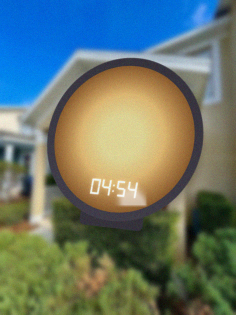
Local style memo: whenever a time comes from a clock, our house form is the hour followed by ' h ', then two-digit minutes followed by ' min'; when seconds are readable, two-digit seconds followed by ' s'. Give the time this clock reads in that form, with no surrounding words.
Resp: 4 h 54 min
